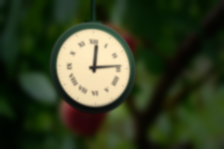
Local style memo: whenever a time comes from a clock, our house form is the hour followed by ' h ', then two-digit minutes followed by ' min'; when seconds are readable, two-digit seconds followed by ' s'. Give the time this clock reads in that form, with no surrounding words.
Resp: 12 h 14 min
